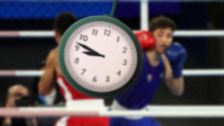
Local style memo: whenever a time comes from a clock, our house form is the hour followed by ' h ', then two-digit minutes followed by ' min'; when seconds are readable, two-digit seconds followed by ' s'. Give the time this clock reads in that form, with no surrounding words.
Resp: 8 h 47 min
